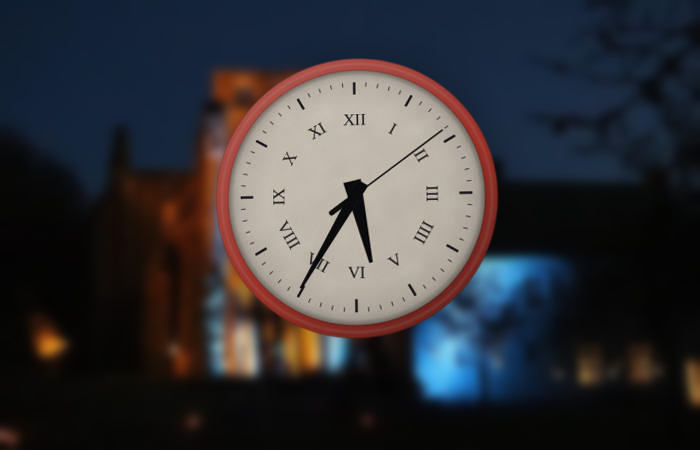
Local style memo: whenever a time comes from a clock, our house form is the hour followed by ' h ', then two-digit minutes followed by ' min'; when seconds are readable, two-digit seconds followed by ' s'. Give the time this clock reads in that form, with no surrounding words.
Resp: 5 h 35 min 09 s
